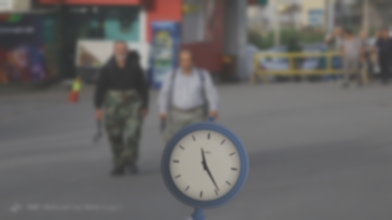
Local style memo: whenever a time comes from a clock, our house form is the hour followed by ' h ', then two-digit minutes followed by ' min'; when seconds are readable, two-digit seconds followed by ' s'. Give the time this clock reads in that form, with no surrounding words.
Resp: 11 h 24 min
